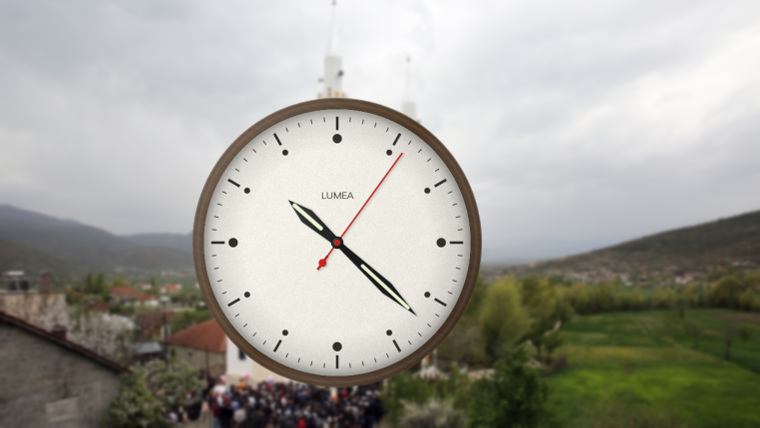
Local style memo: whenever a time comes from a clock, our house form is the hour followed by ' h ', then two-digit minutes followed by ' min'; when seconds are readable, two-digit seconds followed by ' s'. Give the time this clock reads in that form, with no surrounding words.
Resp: 10 h 22 min 06 s
